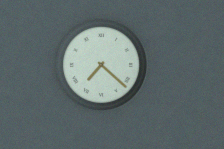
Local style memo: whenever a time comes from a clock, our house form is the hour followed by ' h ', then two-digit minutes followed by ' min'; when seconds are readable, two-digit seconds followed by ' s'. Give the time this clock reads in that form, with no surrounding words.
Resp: 7 h 22 min
